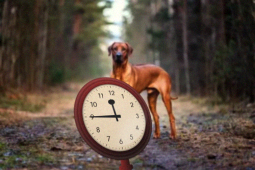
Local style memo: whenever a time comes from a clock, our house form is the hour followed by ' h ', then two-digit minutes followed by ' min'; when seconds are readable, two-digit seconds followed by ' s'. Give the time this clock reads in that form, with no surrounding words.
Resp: 11 h 45 min
